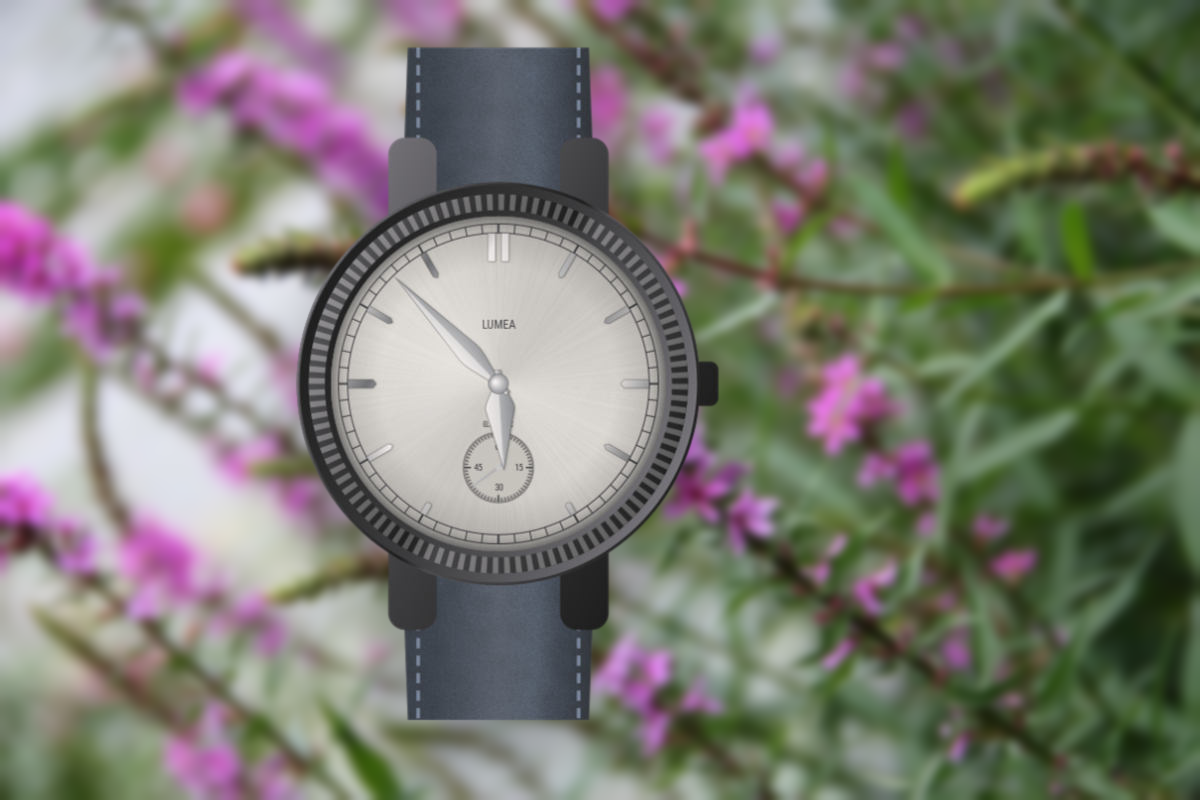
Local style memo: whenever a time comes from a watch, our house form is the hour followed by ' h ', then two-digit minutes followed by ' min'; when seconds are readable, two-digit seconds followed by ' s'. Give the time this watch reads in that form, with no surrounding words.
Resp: 5 h 52 min 39 s
